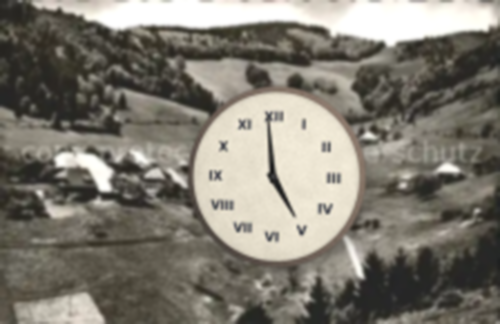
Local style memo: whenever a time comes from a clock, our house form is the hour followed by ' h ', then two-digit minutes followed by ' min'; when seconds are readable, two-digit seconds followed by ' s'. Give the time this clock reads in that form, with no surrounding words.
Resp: 4 h 59 min
